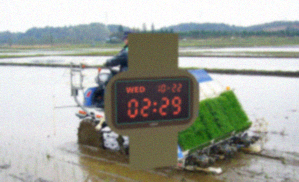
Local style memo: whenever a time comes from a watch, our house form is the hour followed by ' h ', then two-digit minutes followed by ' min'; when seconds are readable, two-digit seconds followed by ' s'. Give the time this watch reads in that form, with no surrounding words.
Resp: 2 h 29 min
